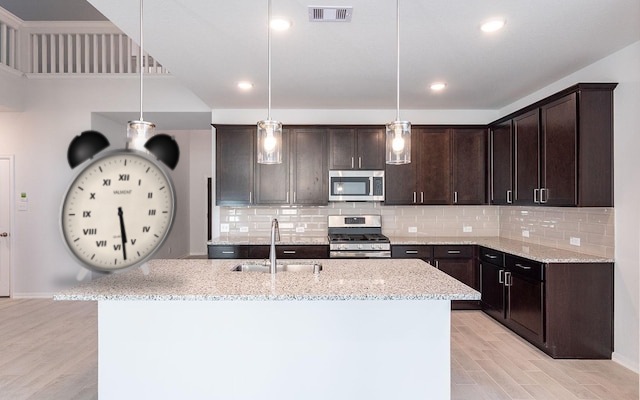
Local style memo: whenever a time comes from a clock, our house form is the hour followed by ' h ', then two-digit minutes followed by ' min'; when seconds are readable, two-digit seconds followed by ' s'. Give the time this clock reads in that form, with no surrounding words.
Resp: 5 h 28 min
